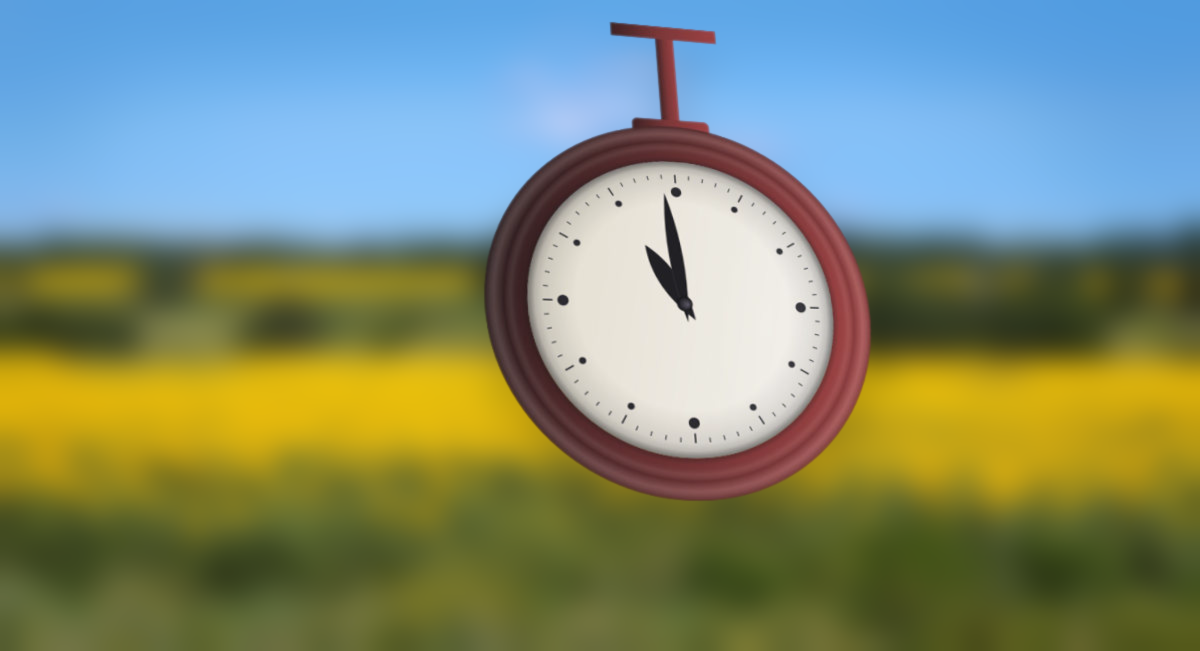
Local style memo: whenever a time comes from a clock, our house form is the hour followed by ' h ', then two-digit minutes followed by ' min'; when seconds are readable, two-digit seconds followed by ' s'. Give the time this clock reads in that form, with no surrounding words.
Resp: 10 h 59 min
